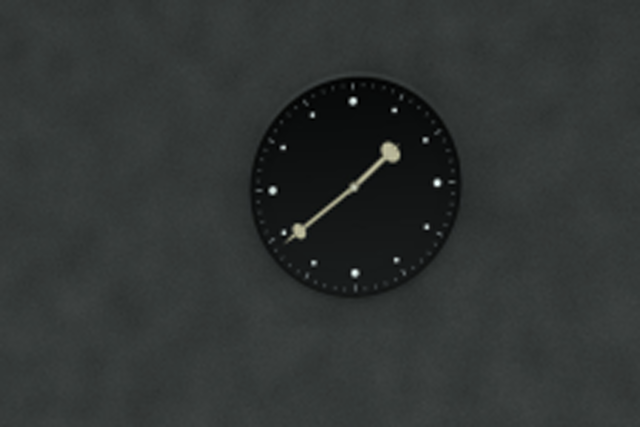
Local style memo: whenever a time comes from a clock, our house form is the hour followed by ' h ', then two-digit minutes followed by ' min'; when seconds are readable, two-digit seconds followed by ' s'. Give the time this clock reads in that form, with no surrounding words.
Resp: 1 h 39 min
